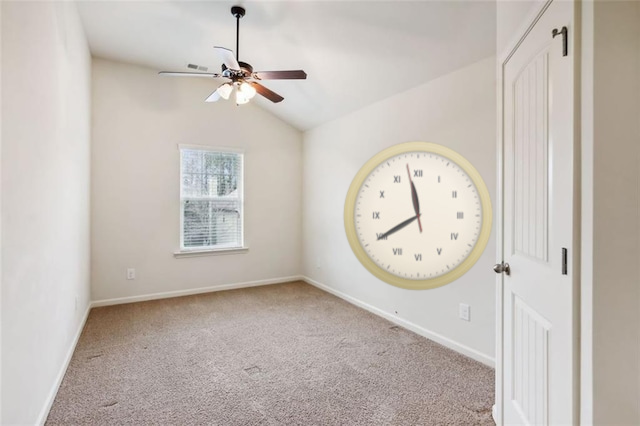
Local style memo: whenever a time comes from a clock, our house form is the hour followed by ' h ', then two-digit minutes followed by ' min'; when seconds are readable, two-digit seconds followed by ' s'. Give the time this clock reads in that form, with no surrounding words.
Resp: 11 h 39 min 58 s
